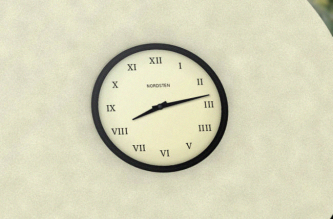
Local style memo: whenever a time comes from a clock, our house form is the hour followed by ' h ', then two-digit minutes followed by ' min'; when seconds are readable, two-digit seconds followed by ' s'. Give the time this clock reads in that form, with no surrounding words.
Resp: 8 h 13 min
